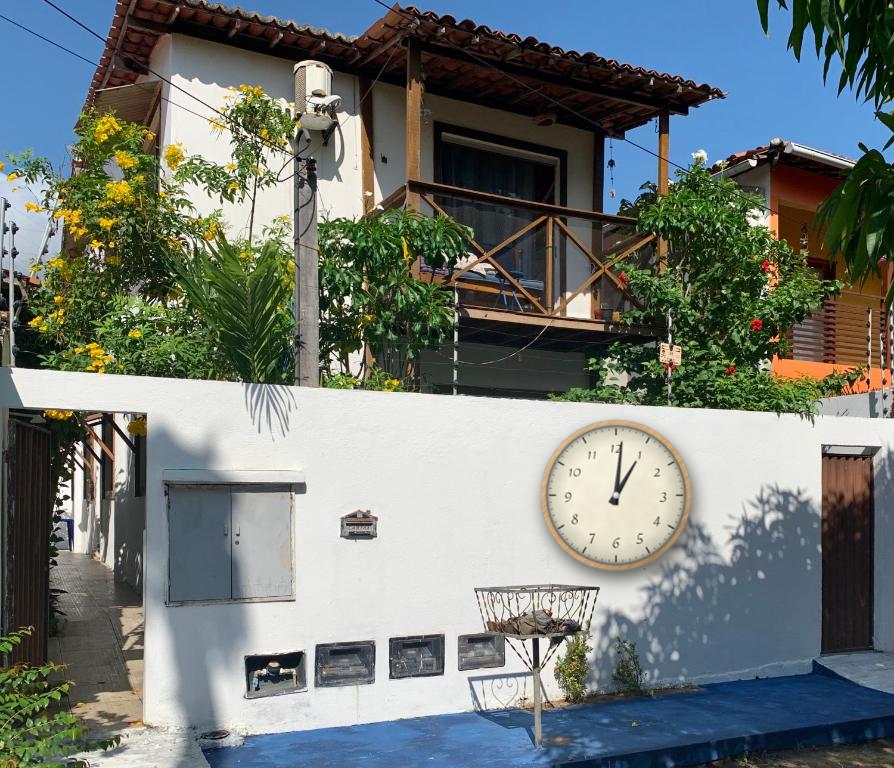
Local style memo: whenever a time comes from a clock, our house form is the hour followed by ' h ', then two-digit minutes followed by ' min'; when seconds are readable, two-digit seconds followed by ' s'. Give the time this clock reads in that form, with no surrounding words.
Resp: 1 h 01 min
